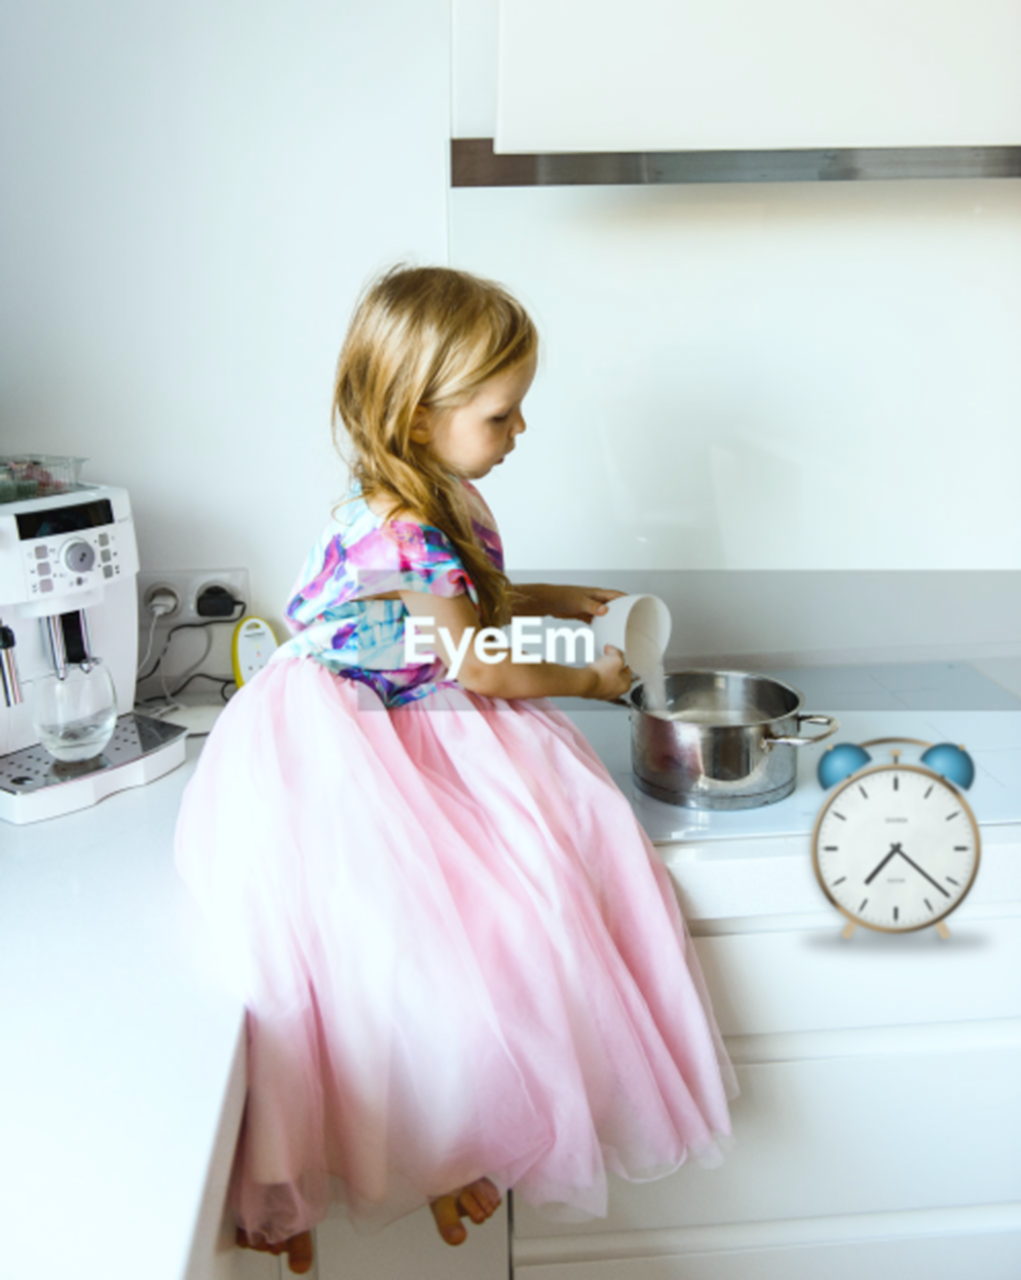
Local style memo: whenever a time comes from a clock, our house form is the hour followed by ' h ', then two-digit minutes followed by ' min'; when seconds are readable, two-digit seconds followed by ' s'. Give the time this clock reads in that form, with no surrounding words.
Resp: 7 h 22 min
